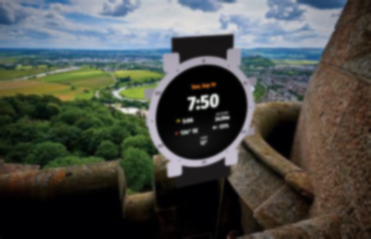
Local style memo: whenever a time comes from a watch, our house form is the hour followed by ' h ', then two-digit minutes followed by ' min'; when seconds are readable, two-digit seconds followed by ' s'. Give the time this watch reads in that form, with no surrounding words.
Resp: 7 h 50 min
